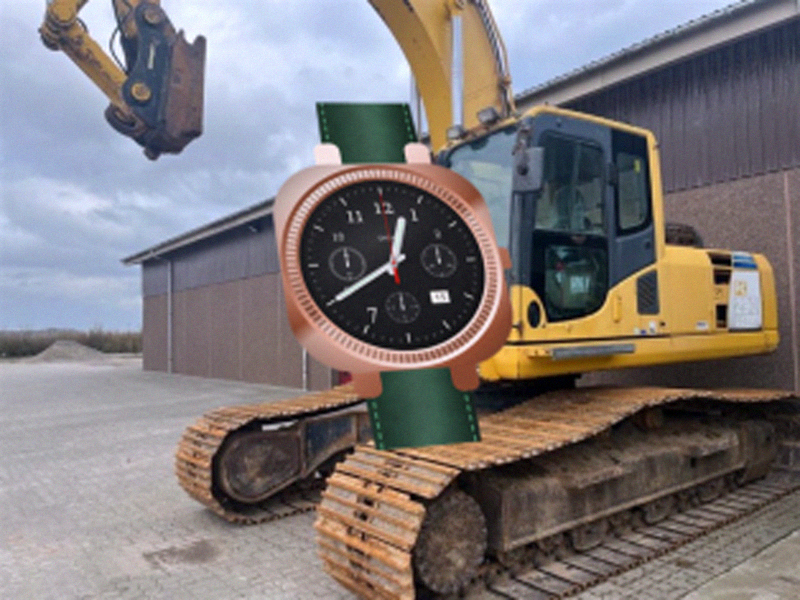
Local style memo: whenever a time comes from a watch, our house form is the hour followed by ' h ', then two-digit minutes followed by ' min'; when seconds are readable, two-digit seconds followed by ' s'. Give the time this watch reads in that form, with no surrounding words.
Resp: 12 h 40 min
